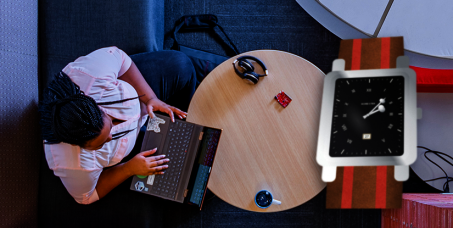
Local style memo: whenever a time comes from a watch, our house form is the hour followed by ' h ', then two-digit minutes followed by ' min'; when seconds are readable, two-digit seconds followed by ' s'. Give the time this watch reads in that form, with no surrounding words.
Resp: 2 h 07 min
